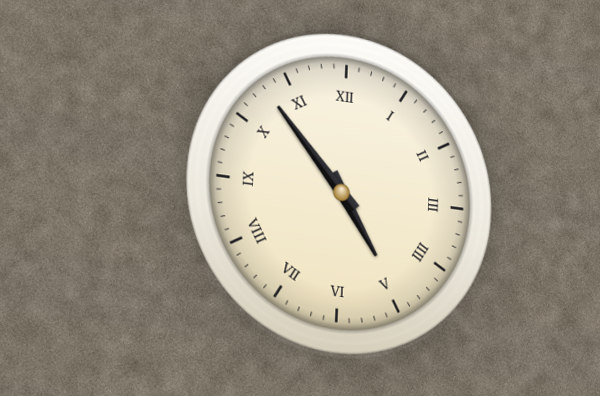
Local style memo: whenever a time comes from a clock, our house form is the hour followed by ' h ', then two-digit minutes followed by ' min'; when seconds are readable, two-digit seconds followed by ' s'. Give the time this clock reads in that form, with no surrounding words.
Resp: 4 h 53 min
